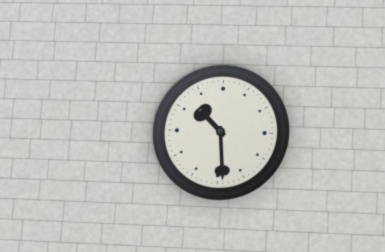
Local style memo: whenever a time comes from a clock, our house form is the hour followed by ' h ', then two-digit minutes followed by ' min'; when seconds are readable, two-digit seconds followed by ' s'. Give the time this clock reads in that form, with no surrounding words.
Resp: 10 h 29 min
